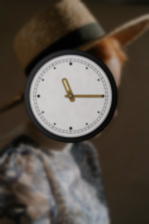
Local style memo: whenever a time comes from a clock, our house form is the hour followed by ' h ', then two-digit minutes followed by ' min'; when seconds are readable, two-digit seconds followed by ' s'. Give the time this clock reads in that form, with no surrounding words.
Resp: 11 h 15 min
